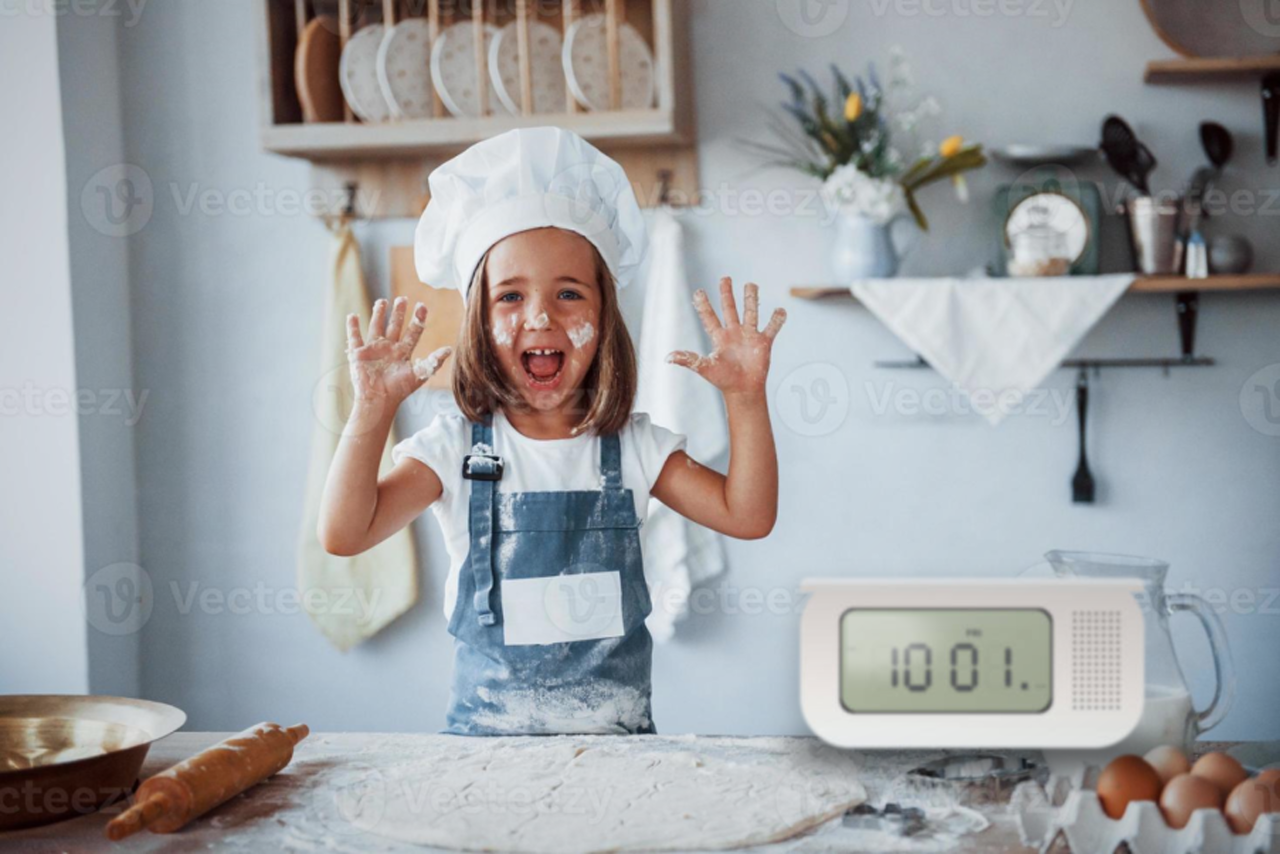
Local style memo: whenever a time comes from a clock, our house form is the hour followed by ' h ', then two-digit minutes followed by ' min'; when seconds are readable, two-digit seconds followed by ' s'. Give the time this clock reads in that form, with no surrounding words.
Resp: 10 h 01 min
